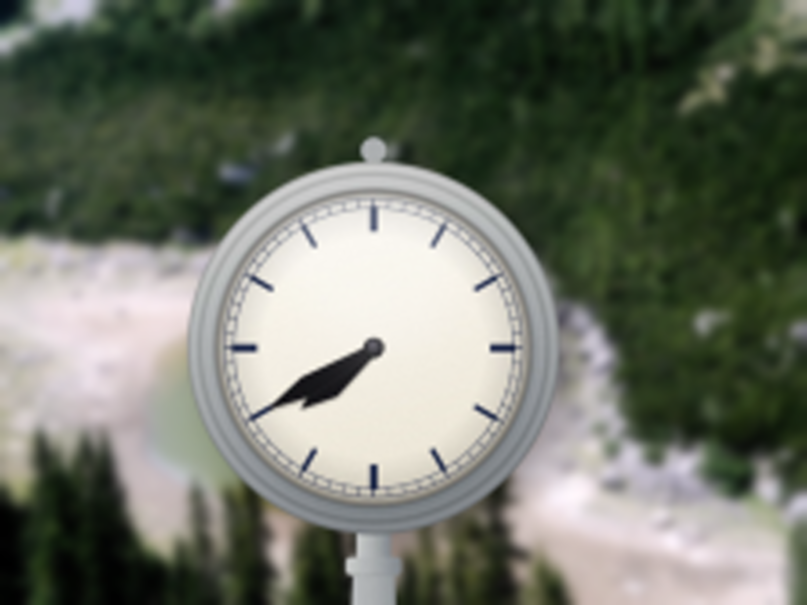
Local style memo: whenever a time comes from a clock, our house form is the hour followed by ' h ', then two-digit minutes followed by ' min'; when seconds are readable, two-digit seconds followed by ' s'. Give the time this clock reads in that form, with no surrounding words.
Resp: 7 h 40 min
